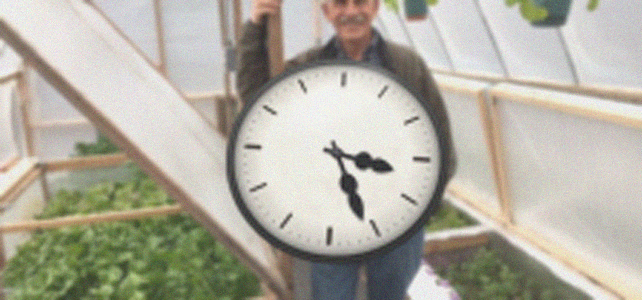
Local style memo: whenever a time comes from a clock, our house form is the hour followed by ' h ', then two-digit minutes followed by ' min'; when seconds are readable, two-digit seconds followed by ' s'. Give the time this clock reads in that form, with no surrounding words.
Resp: 3 h 26 min
